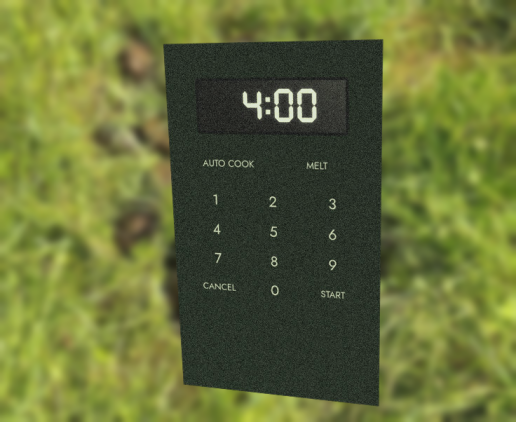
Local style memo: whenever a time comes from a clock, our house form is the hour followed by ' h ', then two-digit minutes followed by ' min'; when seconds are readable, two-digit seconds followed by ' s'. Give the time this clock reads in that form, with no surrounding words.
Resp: 4 h 00 min
